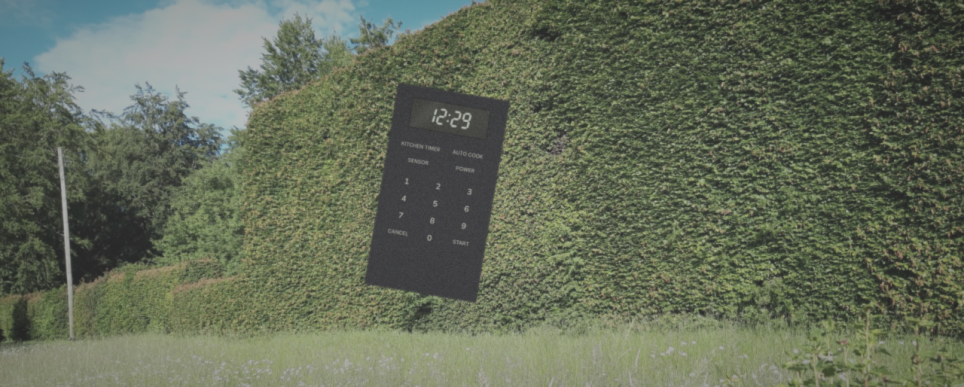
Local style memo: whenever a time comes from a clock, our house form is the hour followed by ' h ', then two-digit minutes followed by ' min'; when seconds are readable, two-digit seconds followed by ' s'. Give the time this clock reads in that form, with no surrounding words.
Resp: 12 h 29 min
